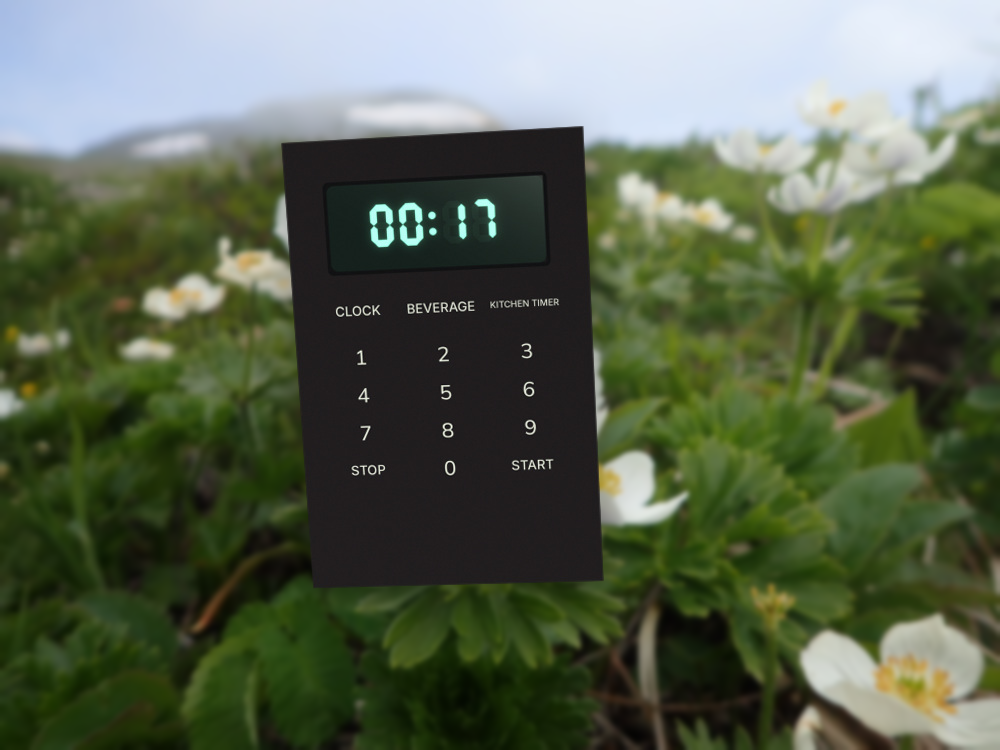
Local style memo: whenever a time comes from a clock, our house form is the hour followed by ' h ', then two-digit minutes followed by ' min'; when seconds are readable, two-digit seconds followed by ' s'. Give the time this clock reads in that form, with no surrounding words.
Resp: 0 h 17 min
